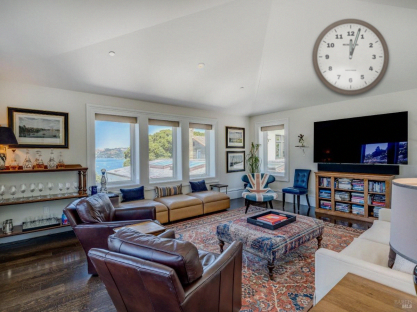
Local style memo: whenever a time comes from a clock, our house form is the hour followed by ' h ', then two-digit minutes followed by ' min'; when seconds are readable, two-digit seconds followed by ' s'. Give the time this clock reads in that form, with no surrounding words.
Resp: 12 h 03 min
